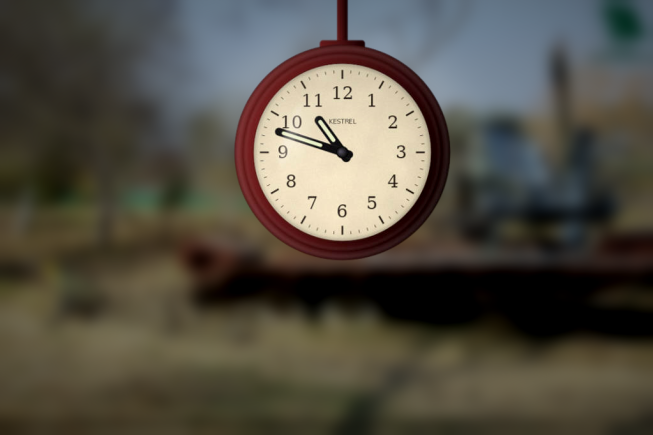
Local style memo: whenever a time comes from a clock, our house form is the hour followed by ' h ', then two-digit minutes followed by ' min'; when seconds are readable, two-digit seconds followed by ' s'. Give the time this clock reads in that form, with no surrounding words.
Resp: 10 h 48 min
